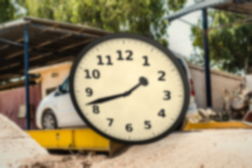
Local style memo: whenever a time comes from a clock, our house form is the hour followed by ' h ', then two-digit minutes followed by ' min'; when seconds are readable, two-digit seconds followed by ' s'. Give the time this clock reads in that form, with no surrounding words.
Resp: 1 h 42 min
